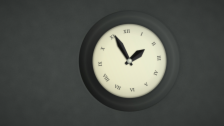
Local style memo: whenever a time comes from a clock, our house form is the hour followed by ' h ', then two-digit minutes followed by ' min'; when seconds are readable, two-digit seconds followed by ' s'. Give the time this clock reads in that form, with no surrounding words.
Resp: 1 h 56 min
